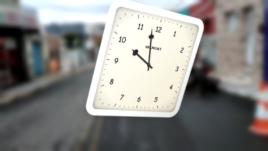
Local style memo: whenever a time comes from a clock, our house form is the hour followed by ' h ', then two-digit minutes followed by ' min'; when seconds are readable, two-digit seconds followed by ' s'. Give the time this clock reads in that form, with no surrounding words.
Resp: 9 h 58 min
